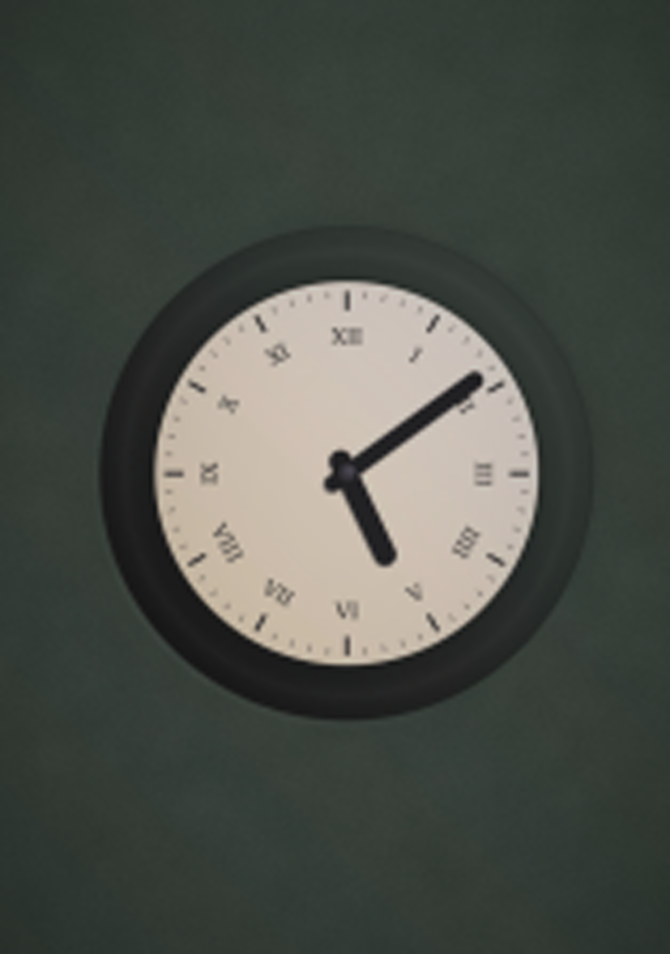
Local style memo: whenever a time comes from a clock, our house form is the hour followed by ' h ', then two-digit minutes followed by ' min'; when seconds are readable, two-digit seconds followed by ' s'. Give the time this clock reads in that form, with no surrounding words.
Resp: 5 h 09 min
